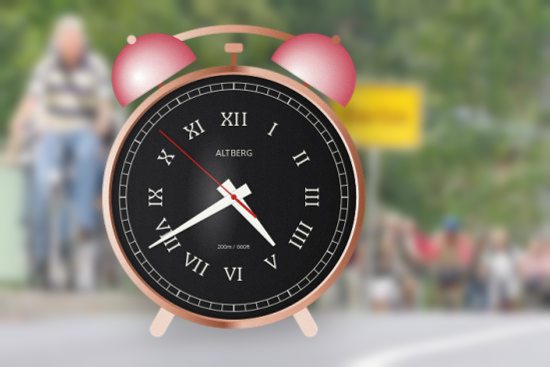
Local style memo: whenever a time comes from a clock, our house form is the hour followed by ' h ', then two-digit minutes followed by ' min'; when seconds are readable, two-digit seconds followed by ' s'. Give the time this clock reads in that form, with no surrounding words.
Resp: 4 h 39 min 52 s
